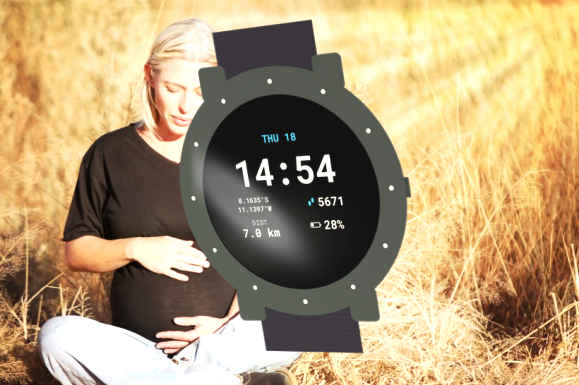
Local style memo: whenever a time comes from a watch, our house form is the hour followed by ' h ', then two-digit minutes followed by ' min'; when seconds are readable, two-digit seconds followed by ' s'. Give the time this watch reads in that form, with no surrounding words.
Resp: 14 h 54 min
